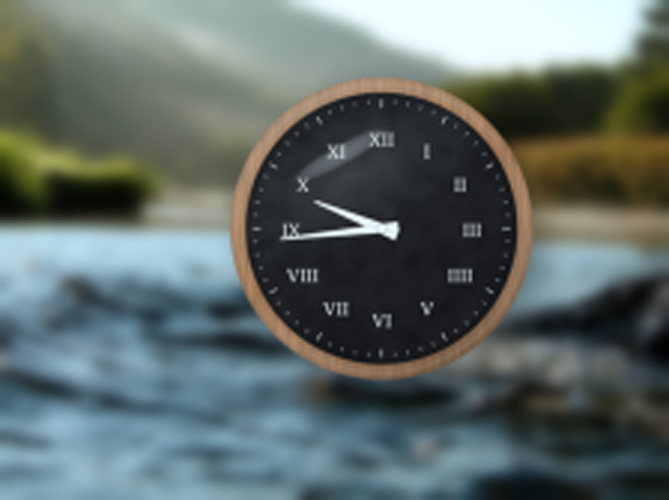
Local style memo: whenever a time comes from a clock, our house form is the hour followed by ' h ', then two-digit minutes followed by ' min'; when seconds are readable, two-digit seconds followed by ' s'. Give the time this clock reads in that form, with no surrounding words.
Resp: 9 h 44 min
